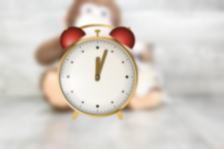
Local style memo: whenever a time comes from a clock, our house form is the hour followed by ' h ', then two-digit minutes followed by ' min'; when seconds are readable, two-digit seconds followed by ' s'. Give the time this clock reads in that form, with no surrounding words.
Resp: 12 h 03 min
